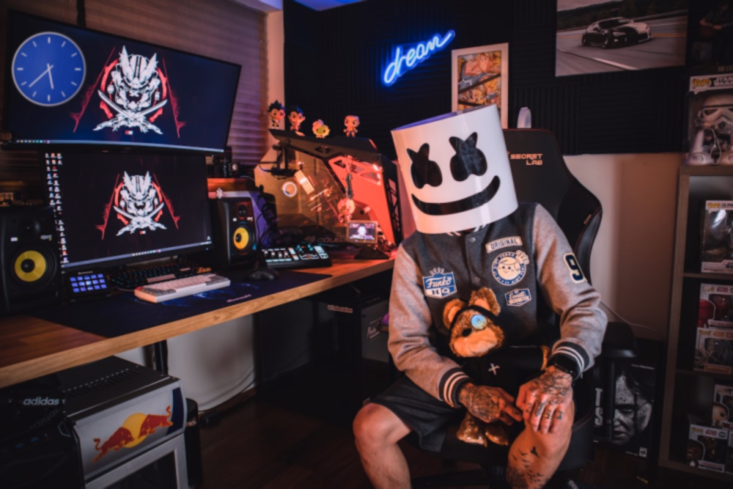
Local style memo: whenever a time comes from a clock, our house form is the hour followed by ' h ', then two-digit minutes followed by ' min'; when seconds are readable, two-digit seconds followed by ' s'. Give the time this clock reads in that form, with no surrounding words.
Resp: 5 h 38 min
